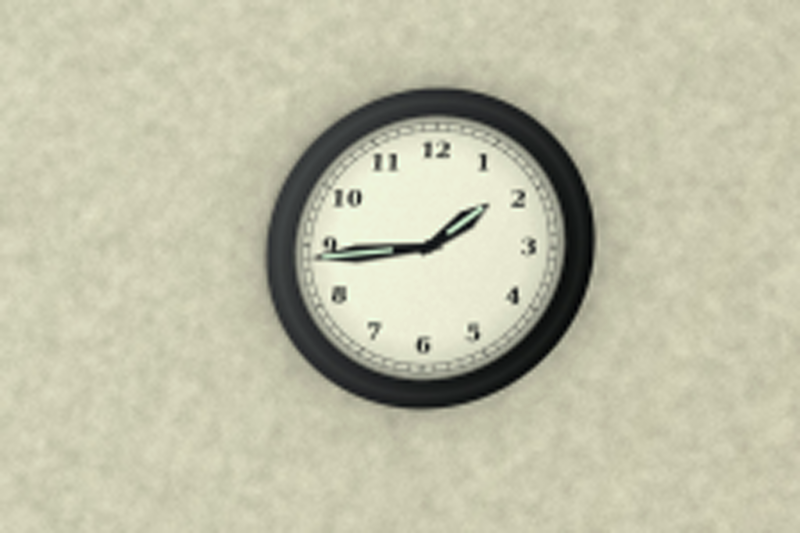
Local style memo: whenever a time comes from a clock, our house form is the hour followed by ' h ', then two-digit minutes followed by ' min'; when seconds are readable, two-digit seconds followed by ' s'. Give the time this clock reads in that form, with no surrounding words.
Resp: 1 h 44 min
